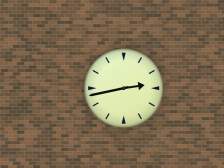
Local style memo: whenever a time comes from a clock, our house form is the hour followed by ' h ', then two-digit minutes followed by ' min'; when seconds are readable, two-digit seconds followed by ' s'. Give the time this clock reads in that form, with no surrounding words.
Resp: 2 h 43 min
